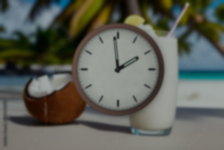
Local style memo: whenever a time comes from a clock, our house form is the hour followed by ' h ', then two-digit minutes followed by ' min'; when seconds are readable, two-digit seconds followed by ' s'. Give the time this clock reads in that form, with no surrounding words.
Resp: 1 h 59 min
